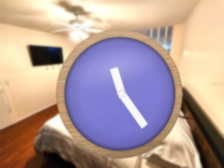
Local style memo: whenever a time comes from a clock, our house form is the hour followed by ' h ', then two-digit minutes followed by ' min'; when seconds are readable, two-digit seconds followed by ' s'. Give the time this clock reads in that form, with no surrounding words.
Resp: 11 h 24 min
